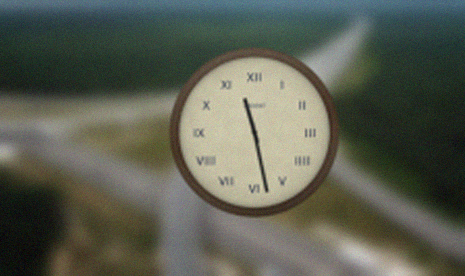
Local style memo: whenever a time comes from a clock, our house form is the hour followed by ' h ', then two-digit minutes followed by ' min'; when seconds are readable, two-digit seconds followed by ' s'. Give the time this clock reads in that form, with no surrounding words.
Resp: 11 h 28 min
